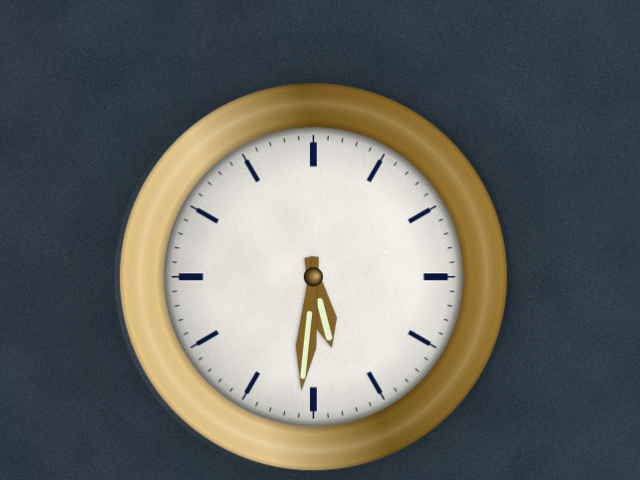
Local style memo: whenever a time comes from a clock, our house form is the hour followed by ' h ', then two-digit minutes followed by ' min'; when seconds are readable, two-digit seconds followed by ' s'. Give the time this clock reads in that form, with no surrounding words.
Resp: 5 h 31 min
